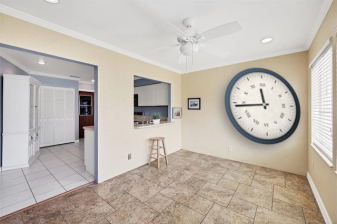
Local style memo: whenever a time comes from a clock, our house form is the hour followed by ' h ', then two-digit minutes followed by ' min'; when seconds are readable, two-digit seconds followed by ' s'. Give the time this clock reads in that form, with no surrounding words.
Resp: 11 h 44 min
